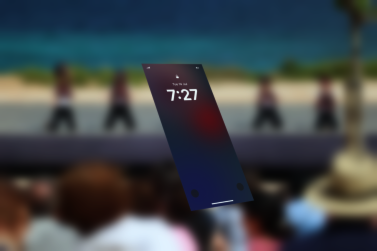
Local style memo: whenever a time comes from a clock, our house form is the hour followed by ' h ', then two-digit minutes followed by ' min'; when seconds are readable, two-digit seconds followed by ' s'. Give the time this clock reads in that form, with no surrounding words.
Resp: 7 h 27 min
